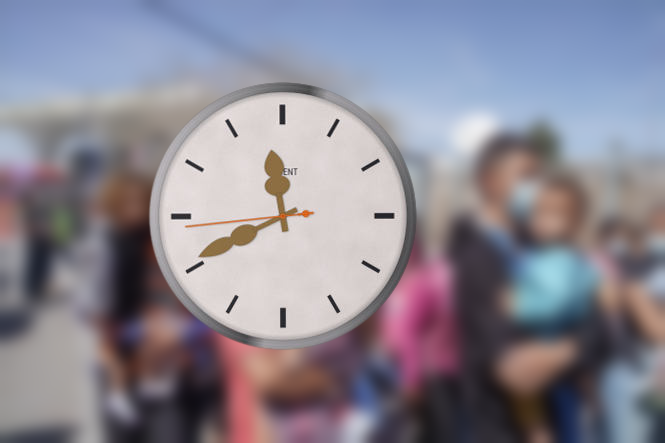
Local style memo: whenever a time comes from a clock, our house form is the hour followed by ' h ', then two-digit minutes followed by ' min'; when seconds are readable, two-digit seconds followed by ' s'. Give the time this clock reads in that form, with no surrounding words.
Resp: 11 h 40 min 44 s
